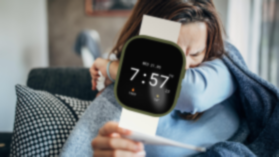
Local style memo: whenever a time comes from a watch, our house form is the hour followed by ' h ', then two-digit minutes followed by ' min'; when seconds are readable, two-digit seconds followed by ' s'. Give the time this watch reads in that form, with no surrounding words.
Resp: 7 h 57 min
